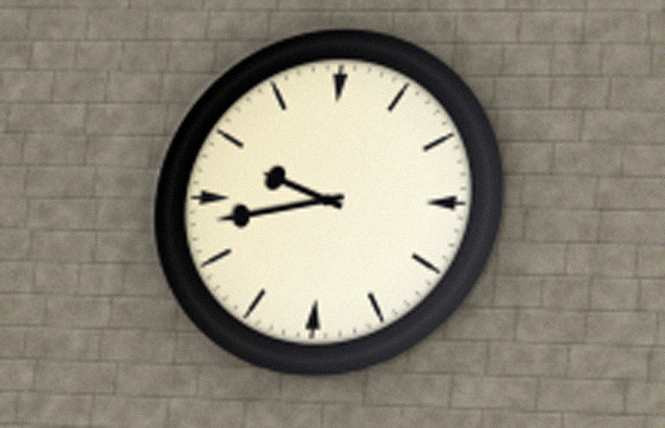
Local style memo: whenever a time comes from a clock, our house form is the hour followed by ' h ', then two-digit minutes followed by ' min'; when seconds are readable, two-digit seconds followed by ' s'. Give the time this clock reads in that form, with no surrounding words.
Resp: 9 h 43 min
